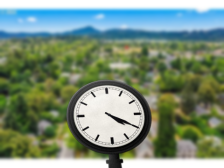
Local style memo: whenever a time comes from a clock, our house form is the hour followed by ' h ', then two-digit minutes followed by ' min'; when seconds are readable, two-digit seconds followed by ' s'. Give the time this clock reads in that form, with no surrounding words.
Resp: 4 h 20 min
